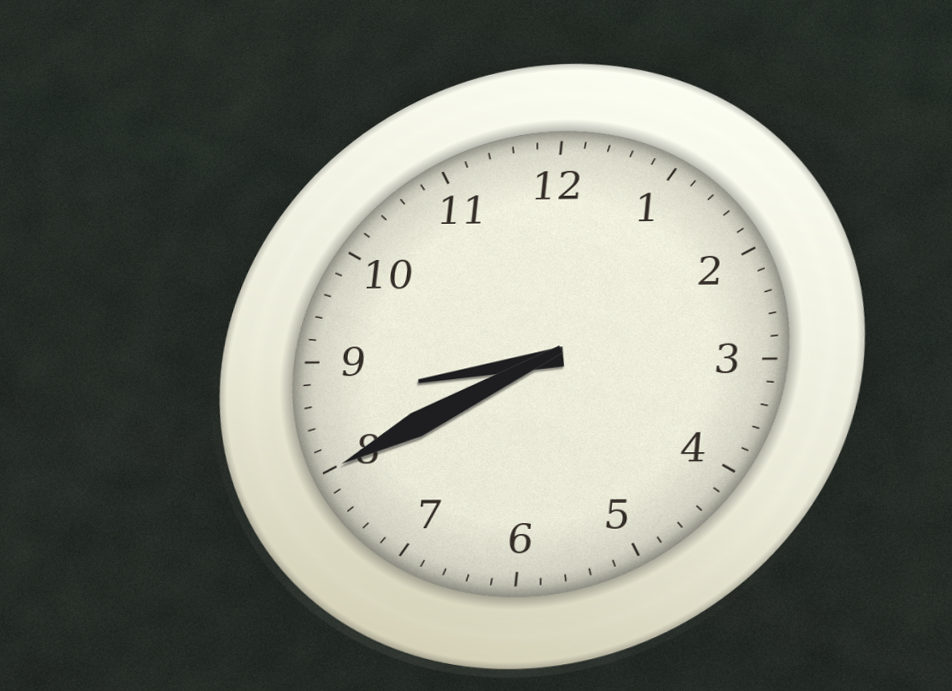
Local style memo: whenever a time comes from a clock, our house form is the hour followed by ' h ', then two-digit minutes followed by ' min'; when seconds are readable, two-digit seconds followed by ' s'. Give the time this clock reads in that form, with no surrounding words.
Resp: 8 h 40 min
